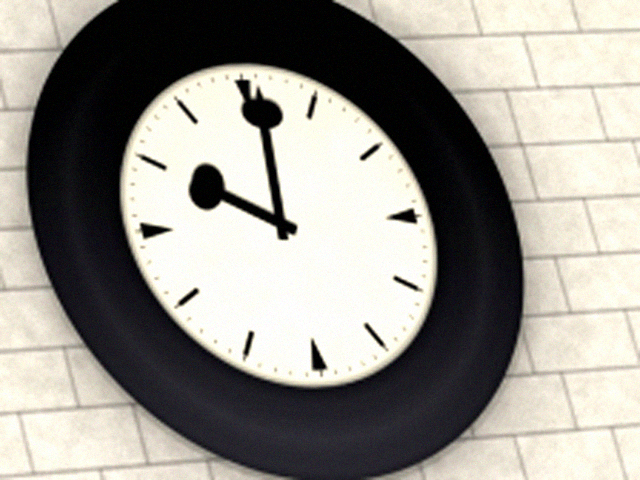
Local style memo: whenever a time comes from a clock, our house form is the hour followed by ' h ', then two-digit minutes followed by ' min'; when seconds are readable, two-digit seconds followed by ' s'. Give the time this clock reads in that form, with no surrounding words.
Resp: 10 h 01 min
